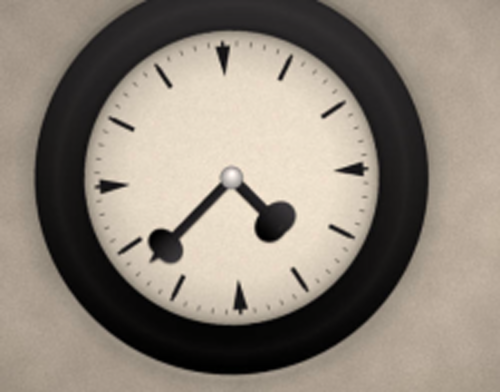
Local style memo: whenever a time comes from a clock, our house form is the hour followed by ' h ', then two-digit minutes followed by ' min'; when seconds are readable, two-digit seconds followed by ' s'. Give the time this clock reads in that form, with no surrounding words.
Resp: 4 h 38 min
